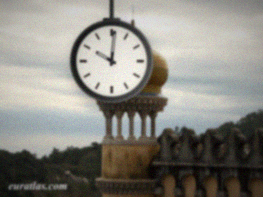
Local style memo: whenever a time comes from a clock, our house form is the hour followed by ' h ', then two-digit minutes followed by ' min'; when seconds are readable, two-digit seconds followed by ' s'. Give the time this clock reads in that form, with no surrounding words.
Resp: 10 h 01 min
